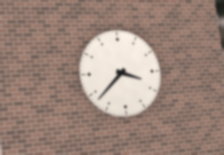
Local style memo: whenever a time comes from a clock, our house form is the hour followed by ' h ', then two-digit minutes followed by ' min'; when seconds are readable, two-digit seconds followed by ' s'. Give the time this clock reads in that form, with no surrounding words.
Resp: 3 h 38 min
